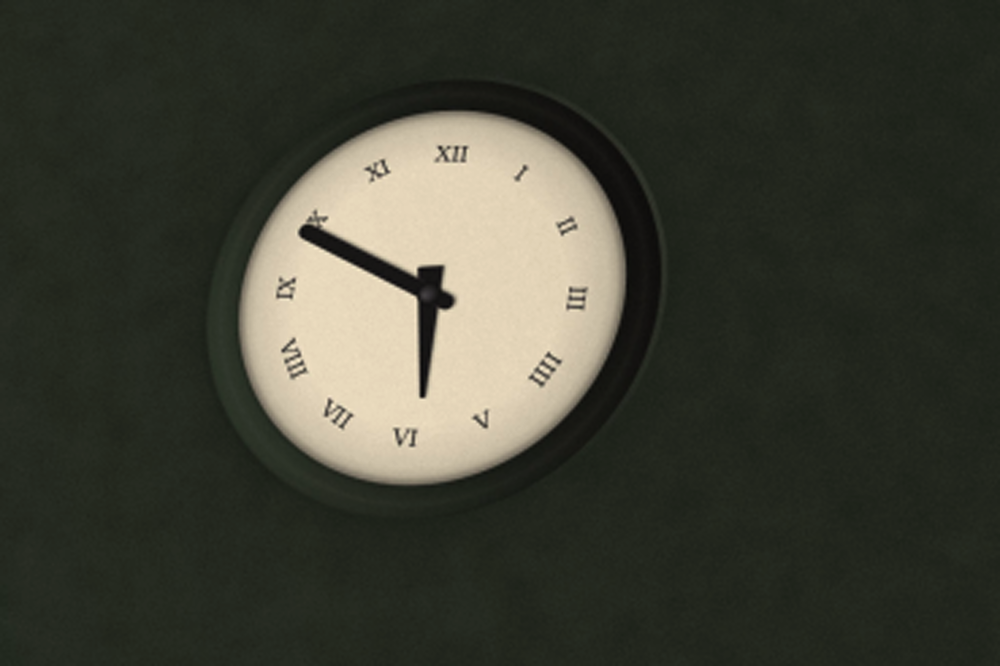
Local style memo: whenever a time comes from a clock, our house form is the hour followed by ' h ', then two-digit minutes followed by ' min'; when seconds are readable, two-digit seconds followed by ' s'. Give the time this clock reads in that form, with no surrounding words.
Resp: 5 h 49 min
